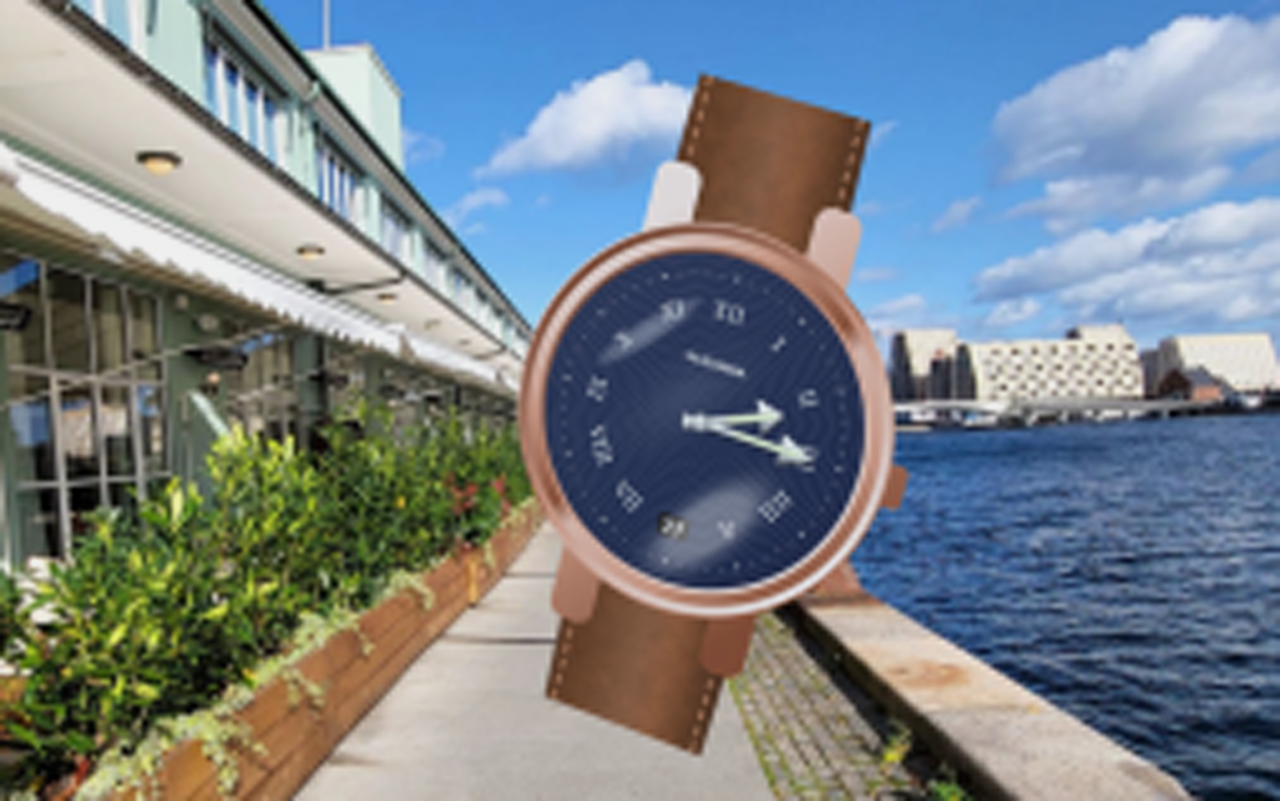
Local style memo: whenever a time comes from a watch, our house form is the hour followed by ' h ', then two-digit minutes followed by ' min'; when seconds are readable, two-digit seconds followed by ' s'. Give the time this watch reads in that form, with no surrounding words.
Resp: 2 h 15 min
